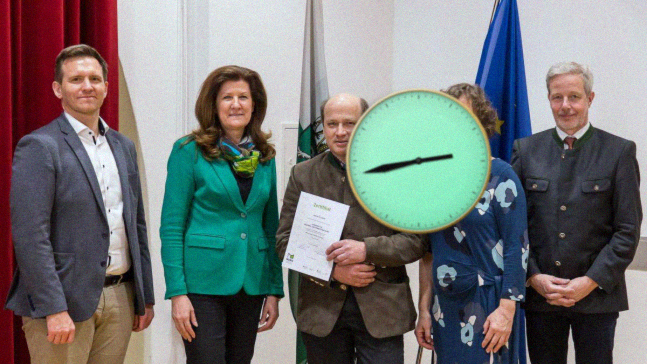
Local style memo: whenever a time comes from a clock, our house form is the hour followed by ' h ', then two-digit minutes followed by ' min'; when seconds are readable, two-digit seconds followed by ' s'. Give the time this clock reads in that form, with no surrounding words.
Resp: 2 h 43 min
